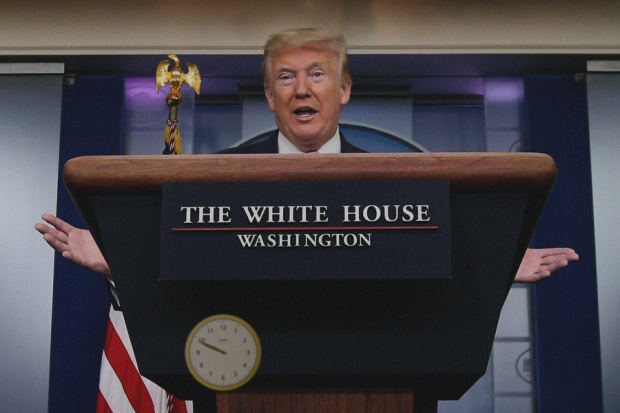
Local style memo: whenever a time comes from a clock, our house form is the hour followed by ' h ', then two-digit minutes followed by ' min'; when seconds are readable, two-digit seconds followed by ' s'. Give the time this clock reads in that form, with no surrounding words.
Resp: 9 h 49 min
